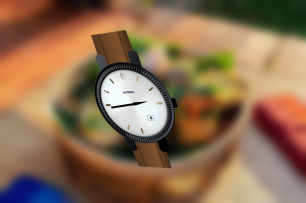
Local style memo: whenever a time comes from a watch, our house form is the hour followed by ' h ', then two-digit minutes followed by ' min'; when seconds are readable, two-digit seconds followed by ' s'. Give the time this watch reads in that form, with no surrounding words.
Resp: 2 h 44 min
